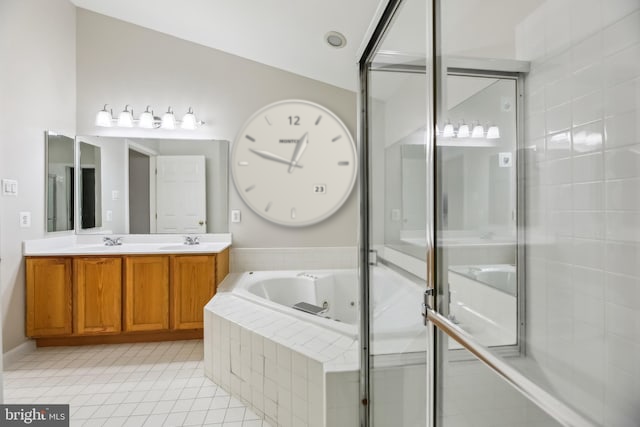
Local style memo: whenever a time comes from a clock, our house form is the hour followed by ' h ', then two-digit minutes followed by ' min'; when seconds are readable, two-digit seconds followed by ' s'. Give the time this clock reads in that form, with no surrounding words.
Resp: 12 h 48 min
